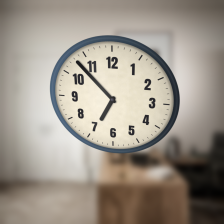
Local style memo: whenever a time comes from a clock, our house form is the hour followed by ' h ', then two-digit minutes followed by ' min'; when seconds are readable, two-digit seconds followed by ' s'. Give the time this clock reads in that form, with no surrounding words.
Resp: 6 h 53 min
